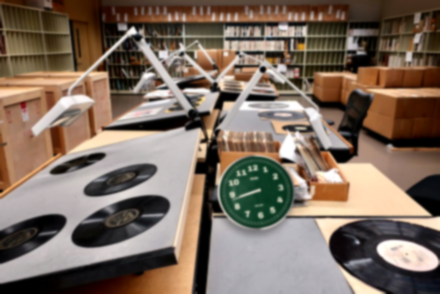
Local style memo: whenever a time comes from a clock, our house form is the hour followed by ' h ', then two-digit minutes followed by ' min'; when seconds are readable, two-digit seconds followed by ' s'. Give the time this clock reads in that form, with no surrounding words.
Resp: 8 h 43 min
